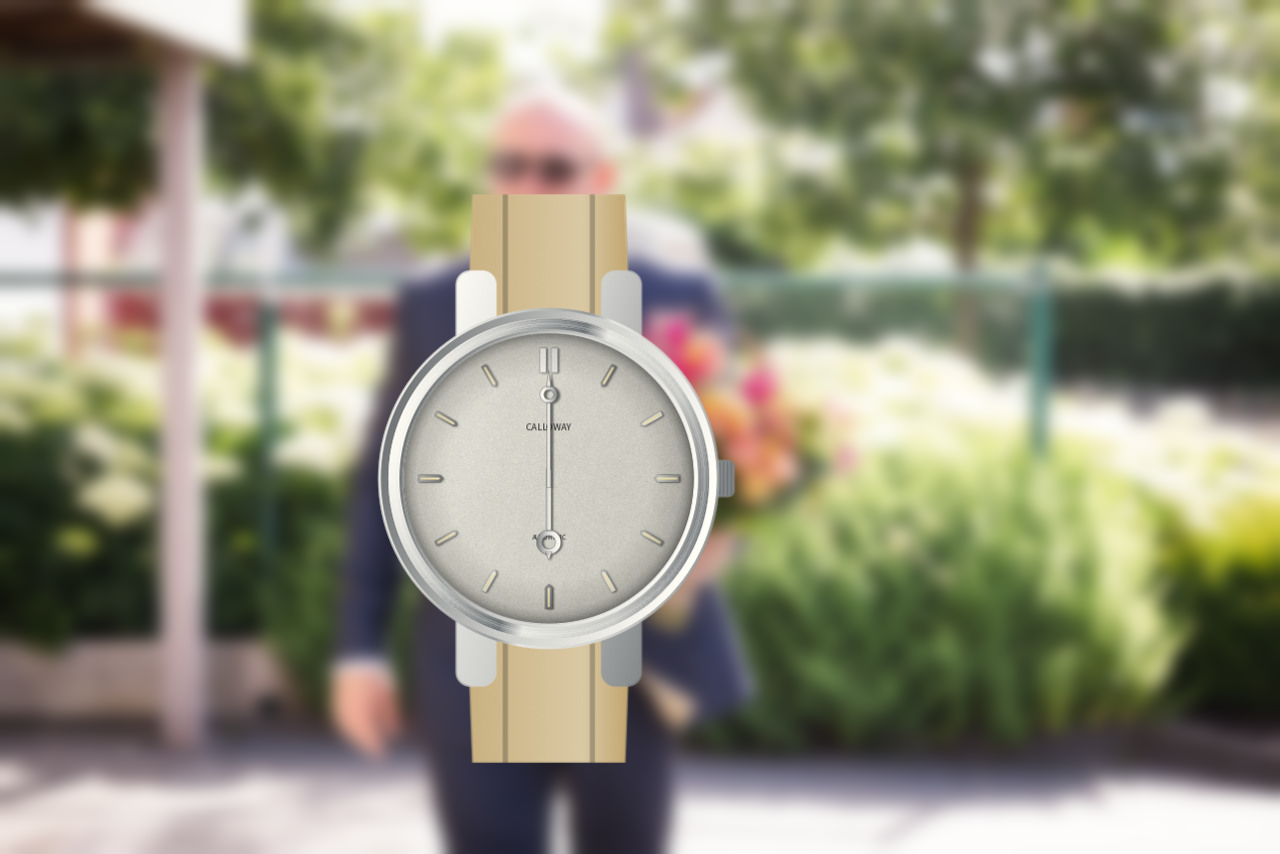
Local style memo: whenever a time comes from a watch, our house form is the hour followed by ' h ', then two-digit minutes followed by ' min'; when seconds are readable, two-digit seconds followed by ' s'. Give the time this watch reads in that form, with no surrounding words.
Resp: 6 h 00 min
